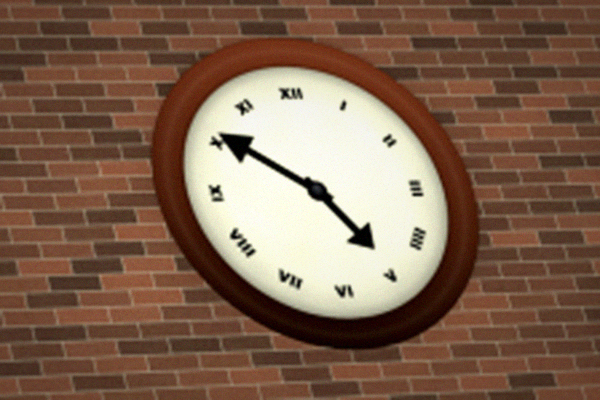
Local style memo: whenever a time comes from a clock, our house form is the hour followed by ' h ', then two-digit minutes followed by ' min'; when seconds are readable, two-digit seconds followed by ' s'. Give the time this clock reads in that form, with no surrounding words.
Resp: 4 h 51 min
